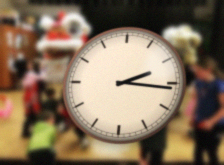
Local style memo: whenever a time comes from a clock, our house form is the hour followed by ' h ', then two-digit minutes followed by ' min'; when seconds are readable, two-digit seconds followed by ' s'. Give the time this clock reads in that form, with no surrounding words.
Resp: 2 h 16 min
